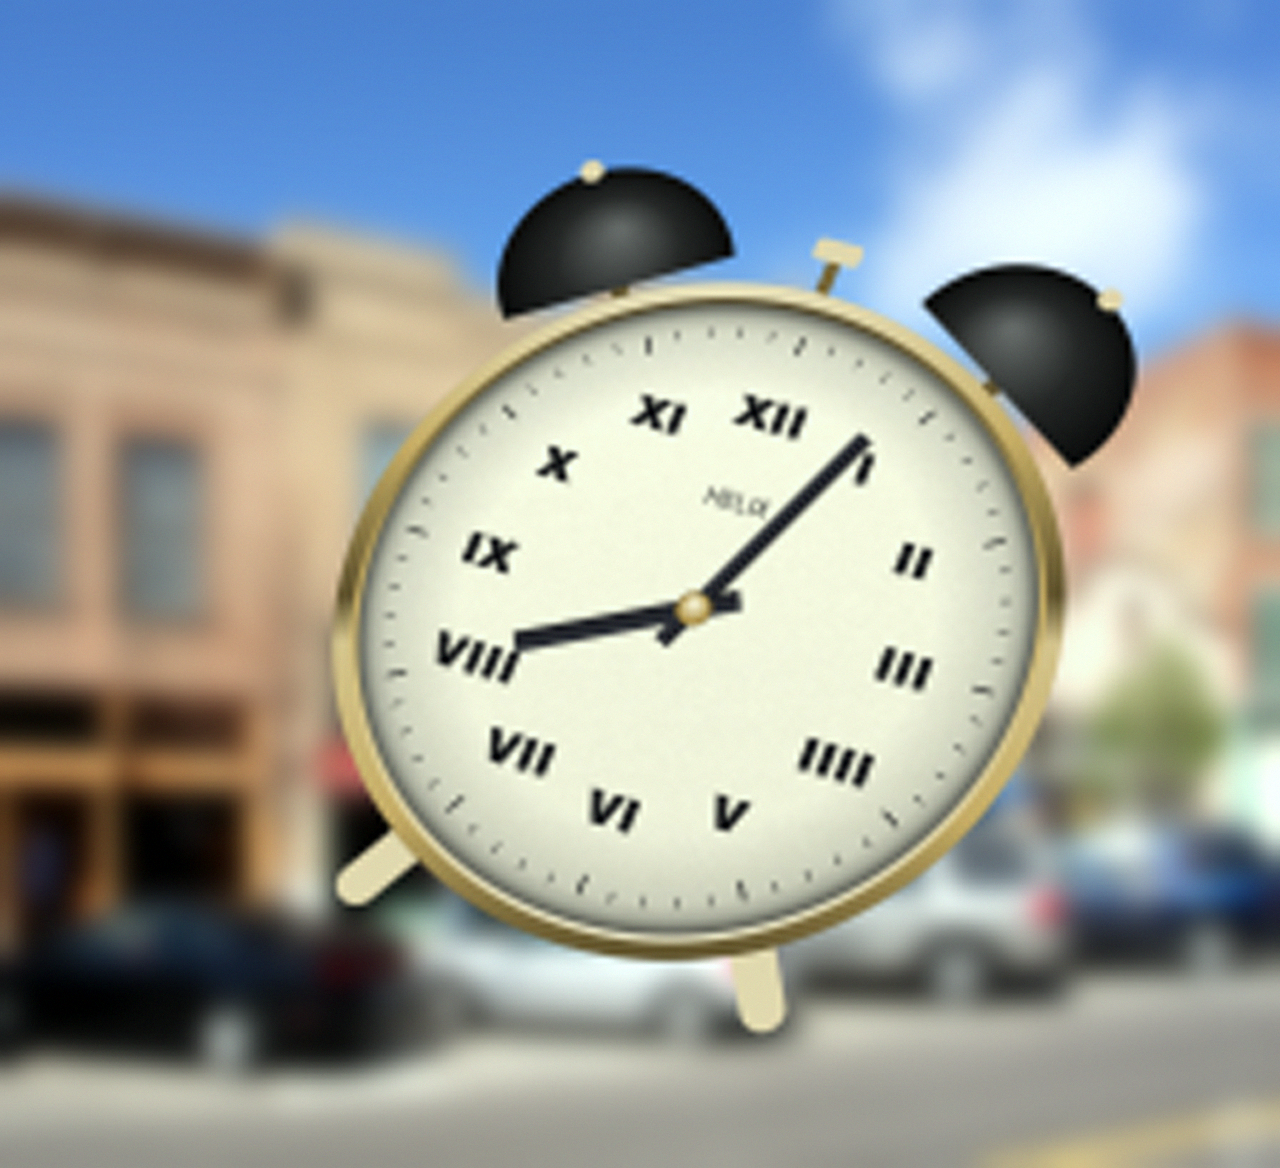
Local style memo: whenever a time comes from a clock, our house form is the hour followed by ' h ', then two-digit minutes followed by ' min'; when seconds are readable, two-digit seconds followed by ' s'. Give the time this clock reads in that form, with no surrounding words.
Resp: 8 h 04 min
